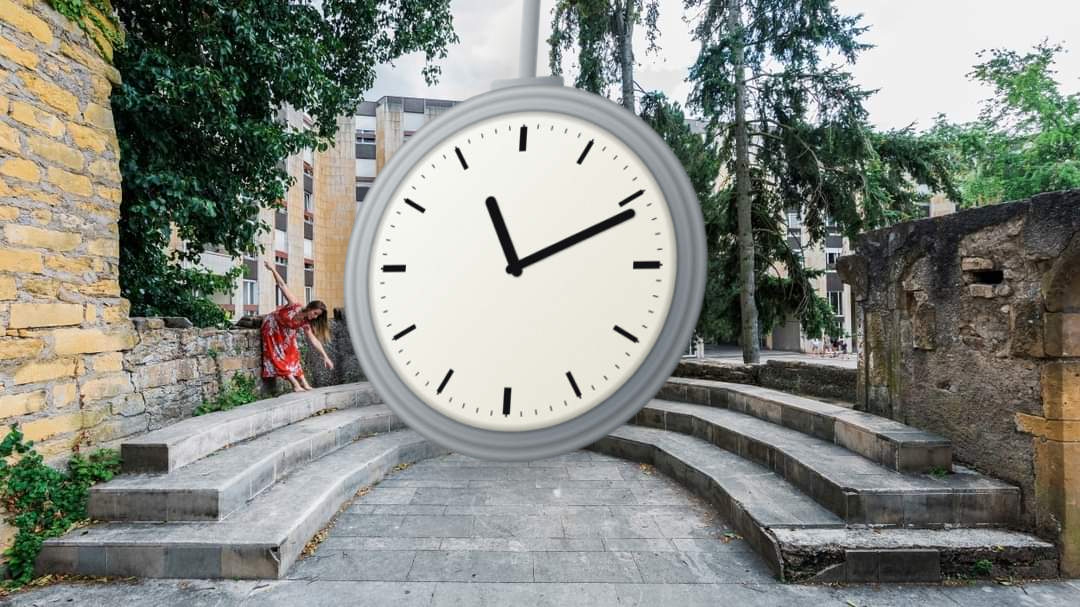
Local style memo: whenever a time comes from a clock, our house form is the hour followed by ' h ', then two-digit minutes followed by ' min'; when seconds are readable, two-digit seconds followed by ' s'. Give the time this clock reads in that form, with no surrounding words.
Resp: 11 h 11 min
